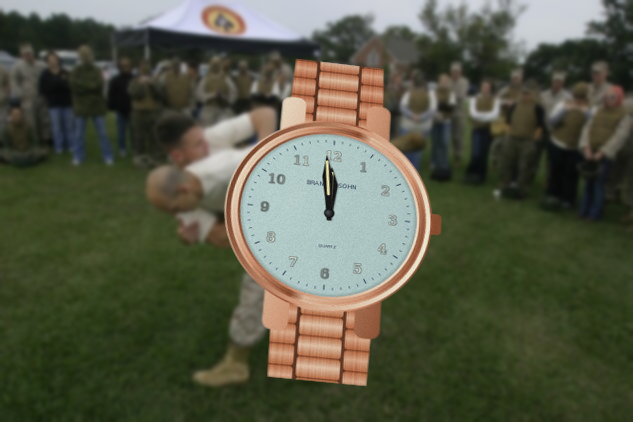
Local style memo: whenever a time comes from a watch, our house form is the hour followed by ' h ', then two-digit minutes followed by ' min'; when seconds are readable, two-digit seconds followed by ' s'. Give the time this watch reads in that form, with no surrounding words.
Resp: 11 h 59 min
